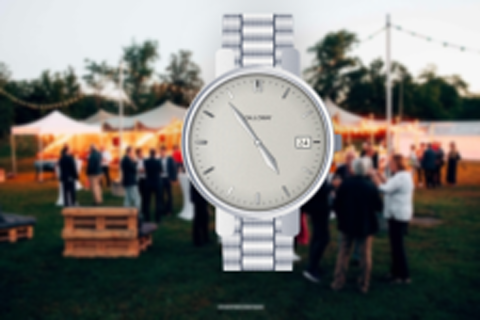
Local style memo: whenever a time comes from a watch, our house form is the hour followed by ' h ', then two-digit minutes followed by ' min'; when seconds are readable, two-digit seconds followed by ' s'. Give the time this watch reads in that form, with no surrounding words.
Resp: 4 h 54 min
